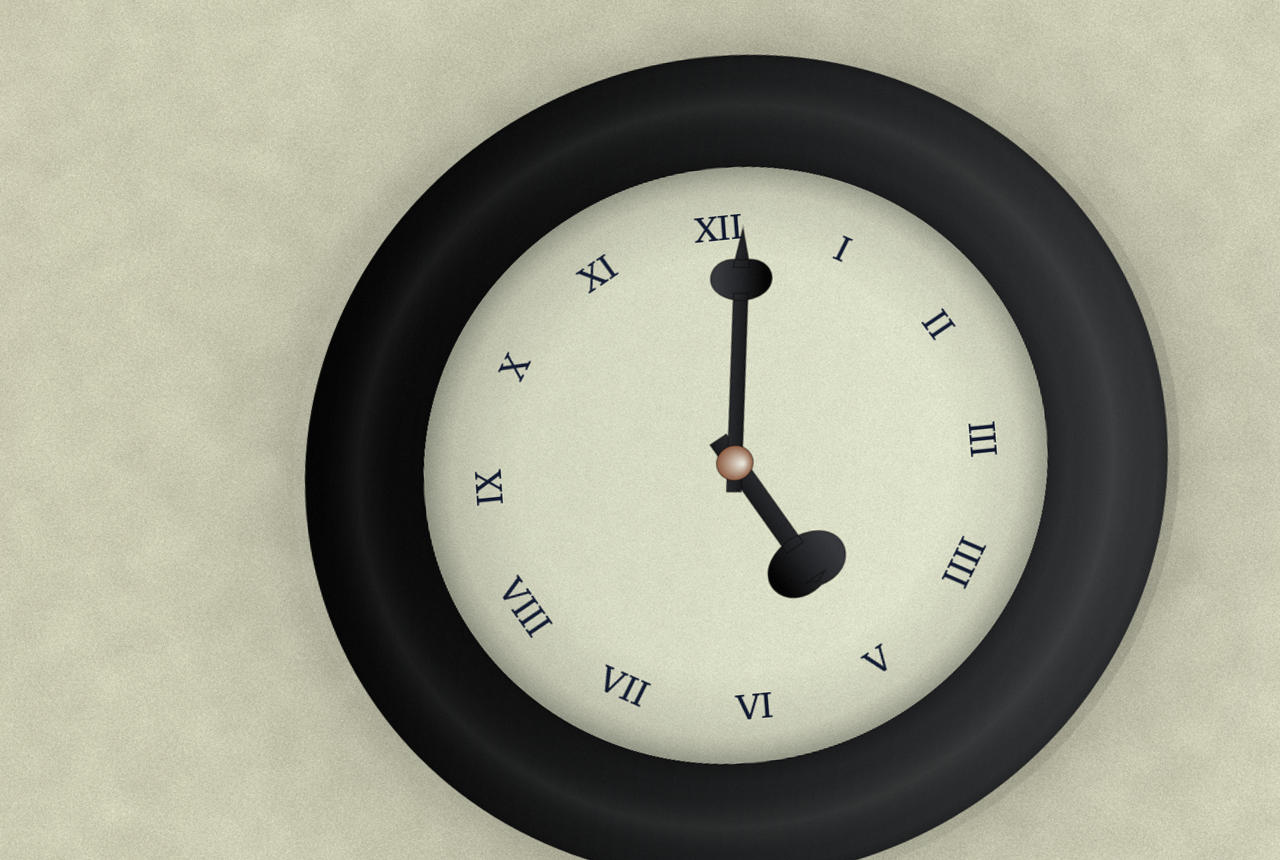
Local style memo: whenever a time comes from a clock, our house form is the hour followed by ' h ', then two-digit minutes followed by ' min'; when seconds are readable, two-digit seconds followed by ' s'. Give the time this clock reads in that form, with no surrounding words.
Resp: 5 h 01 min
